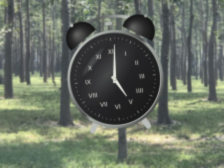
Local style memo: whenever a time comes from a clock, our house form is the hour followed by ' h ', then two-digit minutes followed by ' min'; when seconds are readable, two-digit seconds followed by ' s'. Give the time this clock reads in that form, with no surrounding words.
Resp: 5 h 01 min
